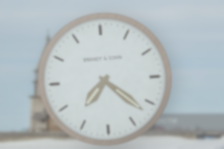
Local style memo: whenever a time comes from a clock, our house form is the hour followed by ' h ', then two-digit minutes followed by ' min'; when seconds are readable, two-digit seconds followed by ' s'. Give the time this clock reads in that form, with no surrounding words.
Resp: 7 h 22 min
